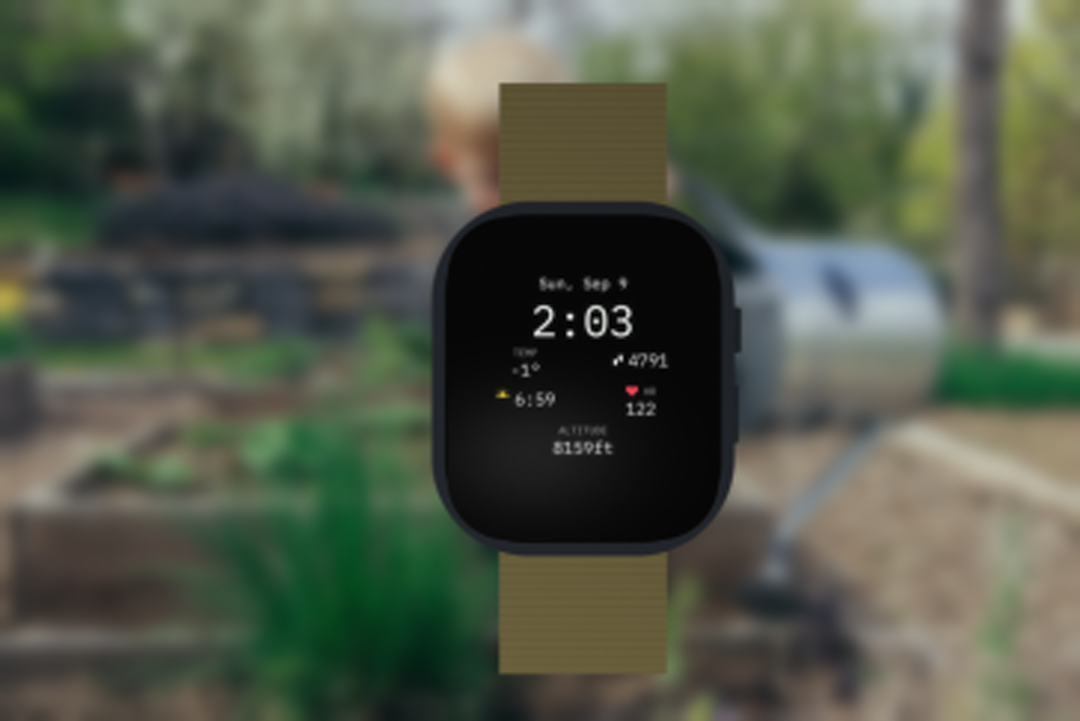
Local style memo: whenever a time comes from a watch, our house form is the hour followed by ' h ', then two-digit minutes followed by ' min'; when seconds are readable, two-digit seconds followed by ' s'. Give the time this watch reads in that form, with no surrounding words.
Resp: 2 h 03 min
